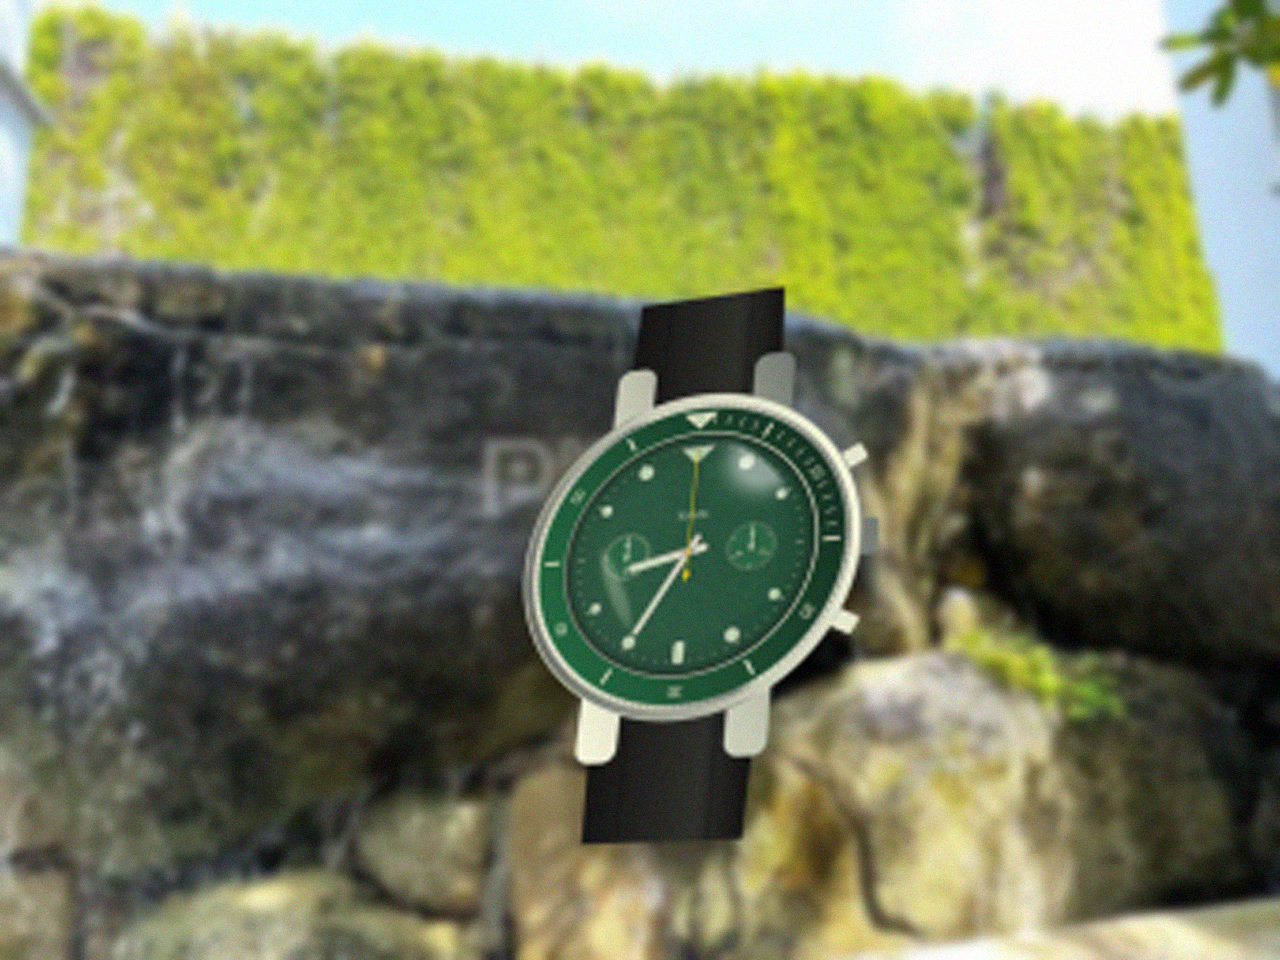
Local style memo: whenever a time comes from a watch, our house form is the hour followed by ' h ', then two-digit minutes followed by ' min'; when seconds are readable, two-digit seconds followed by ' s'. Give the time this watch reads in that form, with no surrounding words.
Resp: 8 h 35 min
